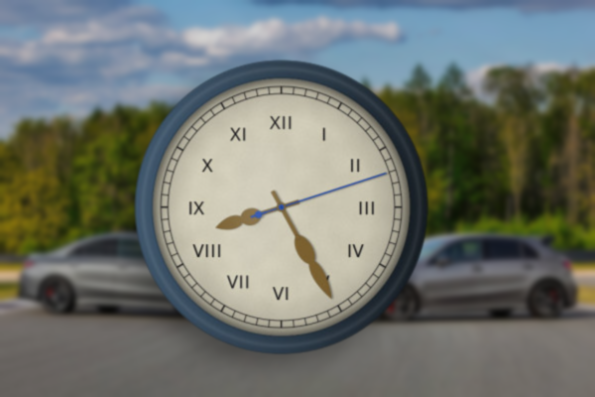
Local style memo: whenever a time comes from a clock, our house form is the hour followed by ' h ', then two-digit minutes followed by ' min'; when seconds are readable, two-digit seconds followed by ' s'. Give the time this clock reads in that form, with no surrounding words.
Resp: 8 h 25 min 12 s
